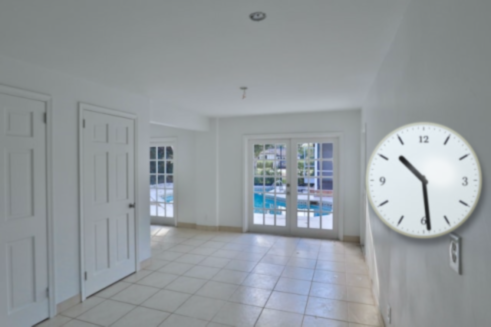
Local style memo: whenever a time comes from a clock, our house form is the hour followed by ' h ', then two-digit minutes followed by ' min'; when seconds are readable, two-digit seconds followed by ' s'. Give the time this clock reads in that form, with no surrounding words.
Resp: 10 h 29 min
